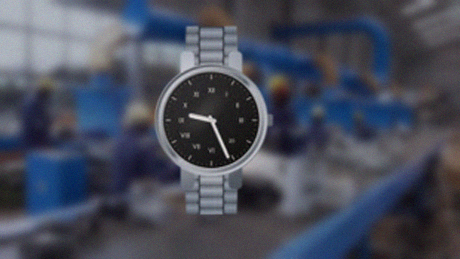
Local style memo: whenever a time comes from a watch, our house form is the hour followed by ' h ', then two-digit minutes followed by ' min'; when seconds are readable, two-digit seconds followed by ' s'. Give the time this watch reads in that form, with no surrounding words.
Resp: 9 h 26 min
